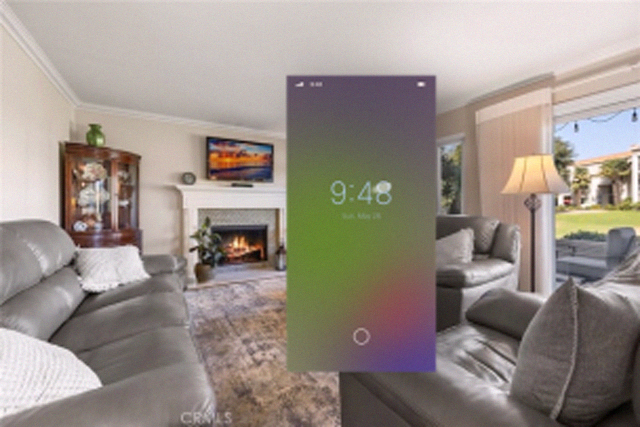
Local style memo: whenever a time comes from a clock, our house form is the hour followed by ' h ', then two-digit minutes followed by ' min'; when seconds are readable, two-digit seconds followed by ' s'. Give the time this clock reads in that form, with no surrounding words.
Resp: 9 h 48 min
